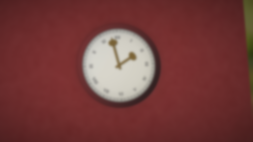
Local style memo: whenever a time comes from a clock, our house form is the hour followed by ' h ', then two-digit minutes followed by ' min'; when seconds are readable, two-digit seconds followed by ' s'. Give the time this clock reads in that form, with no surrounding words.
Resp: 1 h 58 min
